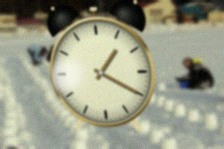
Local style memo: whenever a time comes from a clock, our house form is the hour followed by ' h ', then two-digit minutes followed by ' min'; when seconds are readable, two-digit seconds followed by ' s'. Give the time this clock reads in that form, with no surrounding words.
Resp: 1 h 20 min
